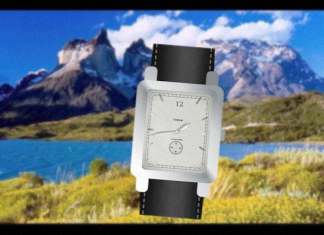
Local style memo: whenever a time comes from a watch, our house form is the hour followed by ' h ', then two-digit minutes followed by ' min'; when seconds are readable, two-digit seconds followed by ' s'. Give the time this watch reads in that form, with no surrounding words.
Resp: 1 h 43 min
